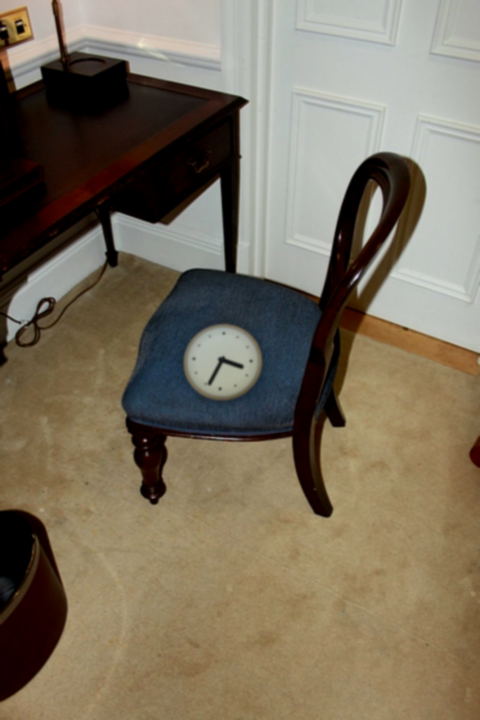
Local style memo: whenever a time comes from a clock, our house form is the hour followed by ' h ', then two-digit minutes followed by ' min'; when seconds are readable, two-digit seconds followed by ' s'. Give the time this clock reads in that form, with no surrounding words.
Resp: 3 h 34 min
